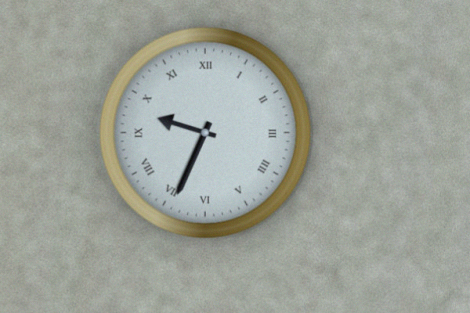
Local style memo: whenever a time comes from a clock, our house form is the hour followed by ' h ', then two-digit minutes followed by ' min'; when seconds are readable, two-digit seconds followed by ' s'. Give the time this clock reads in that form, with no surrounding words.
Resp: 9 h 34 min
